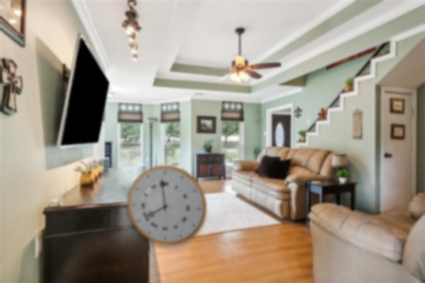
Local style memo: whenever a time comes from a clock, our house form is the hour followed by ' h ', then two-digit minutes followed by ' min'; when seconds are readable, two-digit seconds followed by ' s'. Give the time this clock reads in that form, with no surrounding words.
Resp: 7 h 59 min
